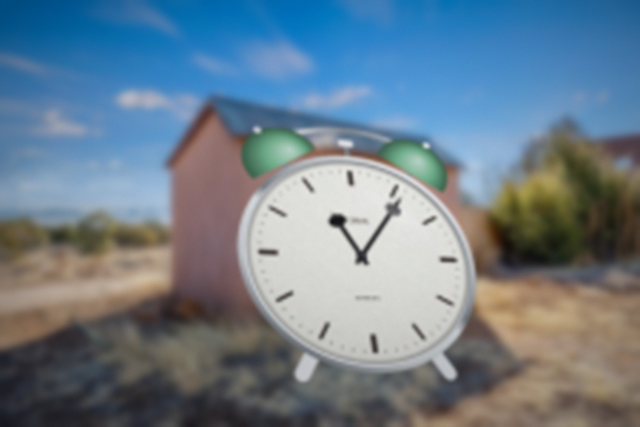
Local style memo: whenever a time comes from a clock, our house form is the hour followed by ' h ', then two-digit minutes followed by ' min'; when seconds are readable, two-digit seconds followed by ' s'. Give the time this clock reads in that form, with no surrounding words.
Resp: 11 h 06 min
